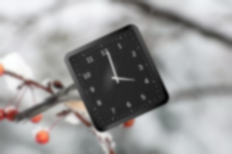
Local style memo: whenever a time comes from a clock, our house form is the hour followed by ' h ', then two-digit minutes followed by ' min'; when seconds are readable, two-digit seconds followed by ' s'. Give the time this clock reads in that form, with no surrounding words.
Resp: 4 h 01 min
